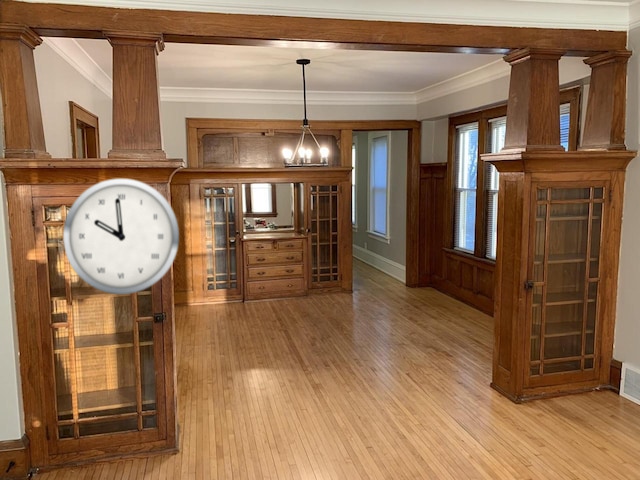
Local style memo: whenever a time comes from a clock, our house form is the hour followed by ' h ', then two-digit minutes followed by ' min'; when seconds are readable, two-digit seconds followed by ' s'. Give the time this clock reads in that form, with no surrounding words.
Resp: 9 h 59 min
